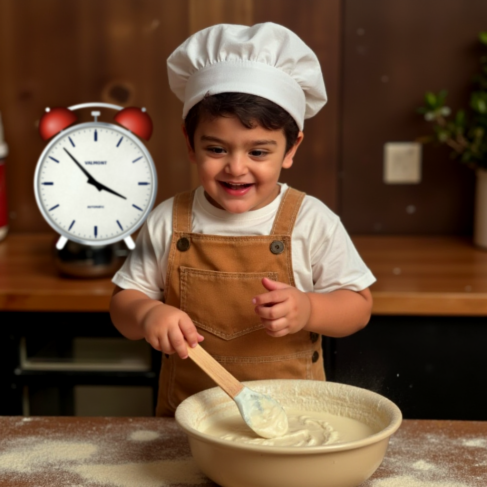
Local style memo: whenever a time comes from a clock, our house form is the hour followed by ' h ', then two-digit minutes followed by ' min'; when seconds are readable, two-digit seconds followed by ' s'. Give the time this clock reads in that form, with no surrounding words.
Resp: 3 h 53 min
